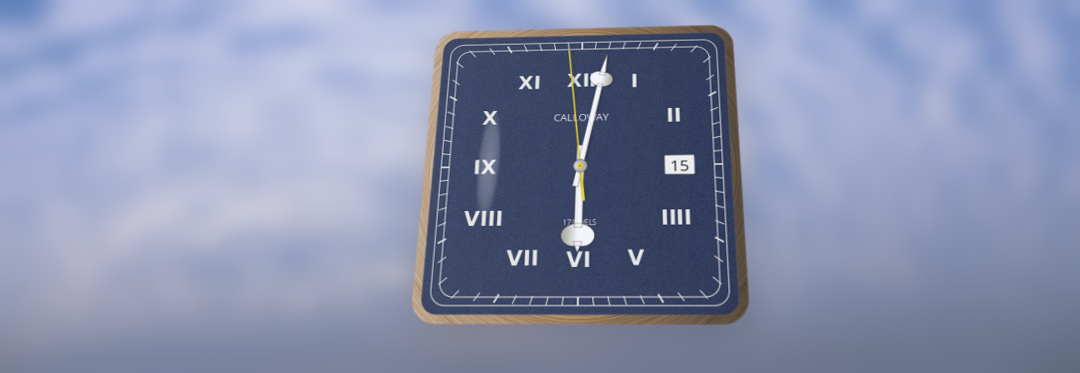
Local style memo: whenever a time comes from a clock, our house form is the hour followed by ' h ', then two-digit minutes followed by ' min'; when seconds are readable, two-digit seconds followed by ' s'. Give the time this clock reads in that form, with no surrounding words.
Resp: 6 h 01 min 59 s
